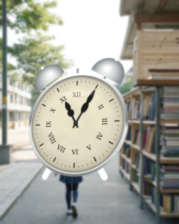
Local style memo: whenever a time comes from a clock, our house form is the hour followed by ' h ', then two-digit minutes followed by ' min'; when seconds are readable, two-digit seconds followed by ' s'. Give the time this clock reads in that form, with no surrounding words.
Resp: 11 h 05 min
